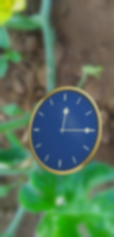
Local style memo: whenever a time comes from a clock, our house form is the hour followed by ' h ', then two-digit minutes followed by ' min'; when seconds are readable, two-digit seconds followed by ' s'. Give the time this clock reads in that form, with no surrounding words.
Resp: 12 h 15 min
